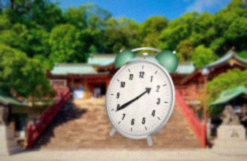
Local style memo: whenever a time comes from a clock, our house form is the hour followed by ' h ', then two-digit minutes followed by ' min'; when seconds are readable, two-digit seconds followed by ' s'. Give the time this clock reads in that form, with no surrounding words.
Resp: 1 h 39 min
